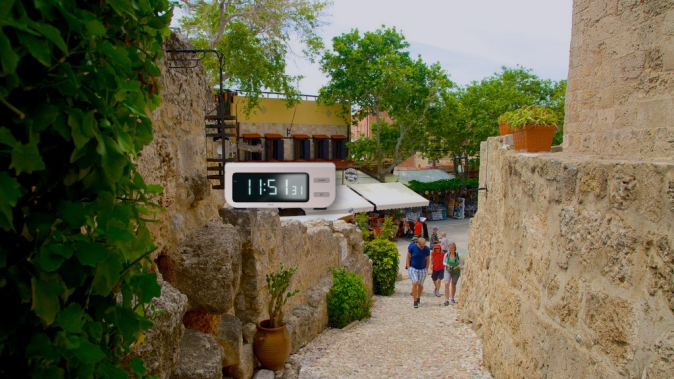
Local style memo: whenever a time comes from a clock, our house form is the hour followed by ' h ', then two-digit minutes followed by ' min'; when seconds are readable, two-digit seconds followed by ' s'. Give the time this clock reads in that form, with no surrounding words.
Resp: 11 h 51 min 31 s
